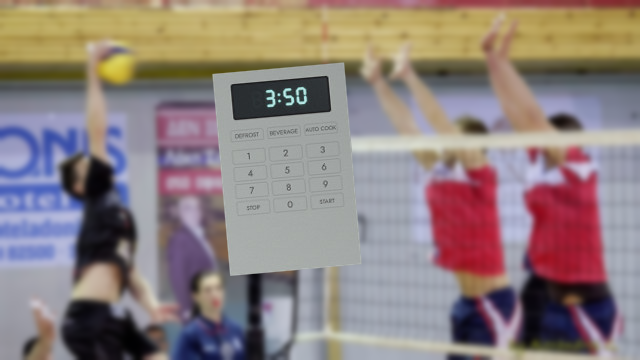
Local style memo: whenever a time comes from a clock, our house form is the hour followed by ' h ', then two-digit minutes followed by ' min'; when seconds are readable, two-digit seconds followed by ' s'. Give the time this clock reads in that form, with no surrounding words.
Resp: 3 h 50 min
